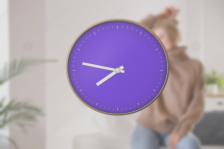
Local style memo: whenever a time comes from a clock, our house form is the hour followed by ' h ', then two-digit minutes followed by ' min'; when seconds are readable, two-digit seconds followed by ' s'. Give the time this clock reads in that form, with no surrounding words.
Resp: 7 h 47 min
